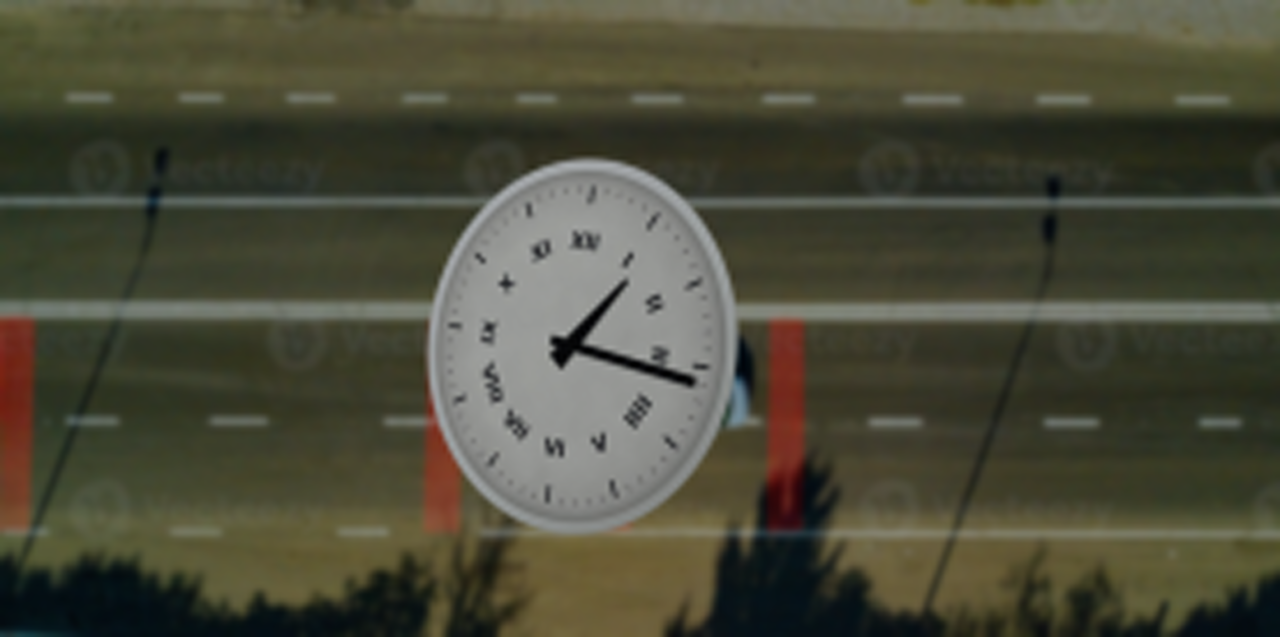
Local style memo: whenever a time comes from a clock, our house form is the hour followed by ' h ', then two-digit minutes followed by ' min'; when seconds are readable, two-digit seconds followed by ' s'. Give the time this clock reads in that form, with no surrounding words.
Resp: 1 h 16 min
